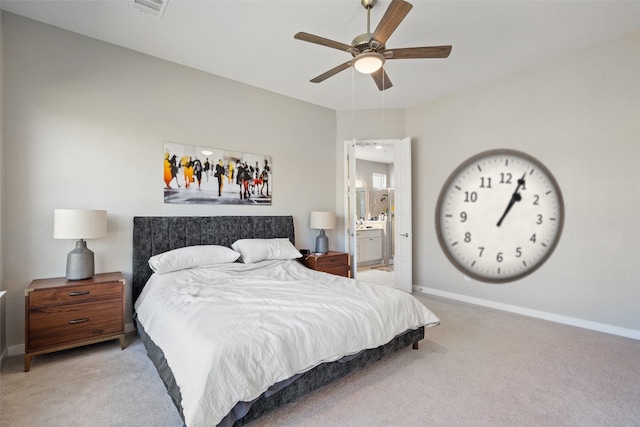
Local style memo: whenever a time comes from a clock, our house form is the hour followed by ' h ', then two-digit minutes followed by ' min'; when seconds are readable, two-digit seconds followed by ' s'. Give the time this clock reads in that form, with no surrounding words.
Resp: 1 h 04 min
